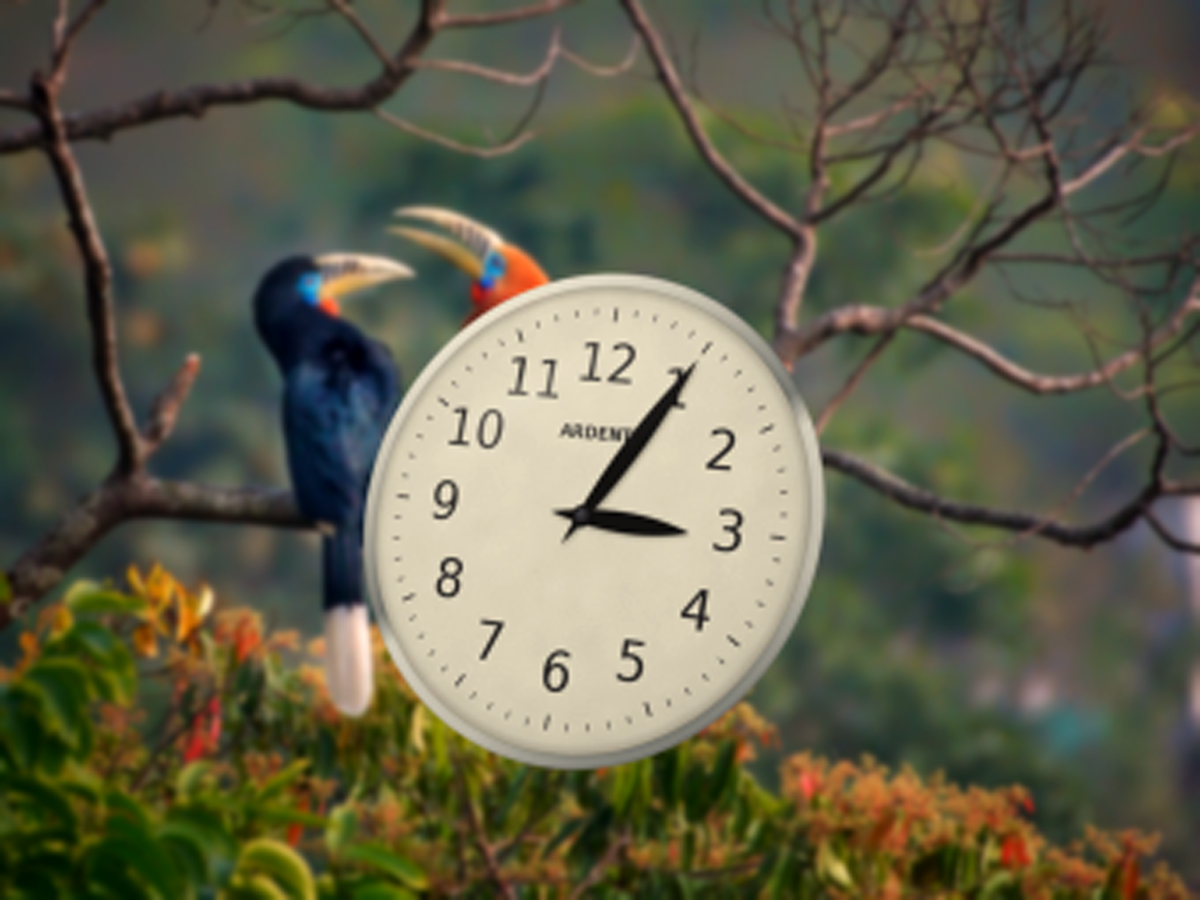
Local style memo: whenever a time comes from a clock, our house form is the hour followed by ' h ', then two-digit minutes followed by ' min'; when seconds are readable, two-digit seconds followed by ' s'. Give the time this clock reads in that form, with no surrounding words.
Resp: 3 h 05 min
